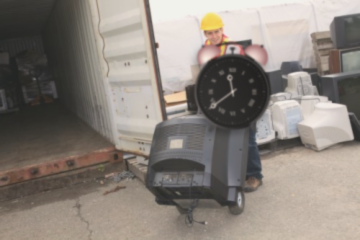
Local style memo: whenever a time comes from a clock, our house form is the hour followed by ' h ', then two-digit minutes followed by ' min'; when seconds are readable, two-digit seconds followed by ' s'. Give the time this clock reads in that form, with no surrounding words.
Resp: 11 h 39 min
